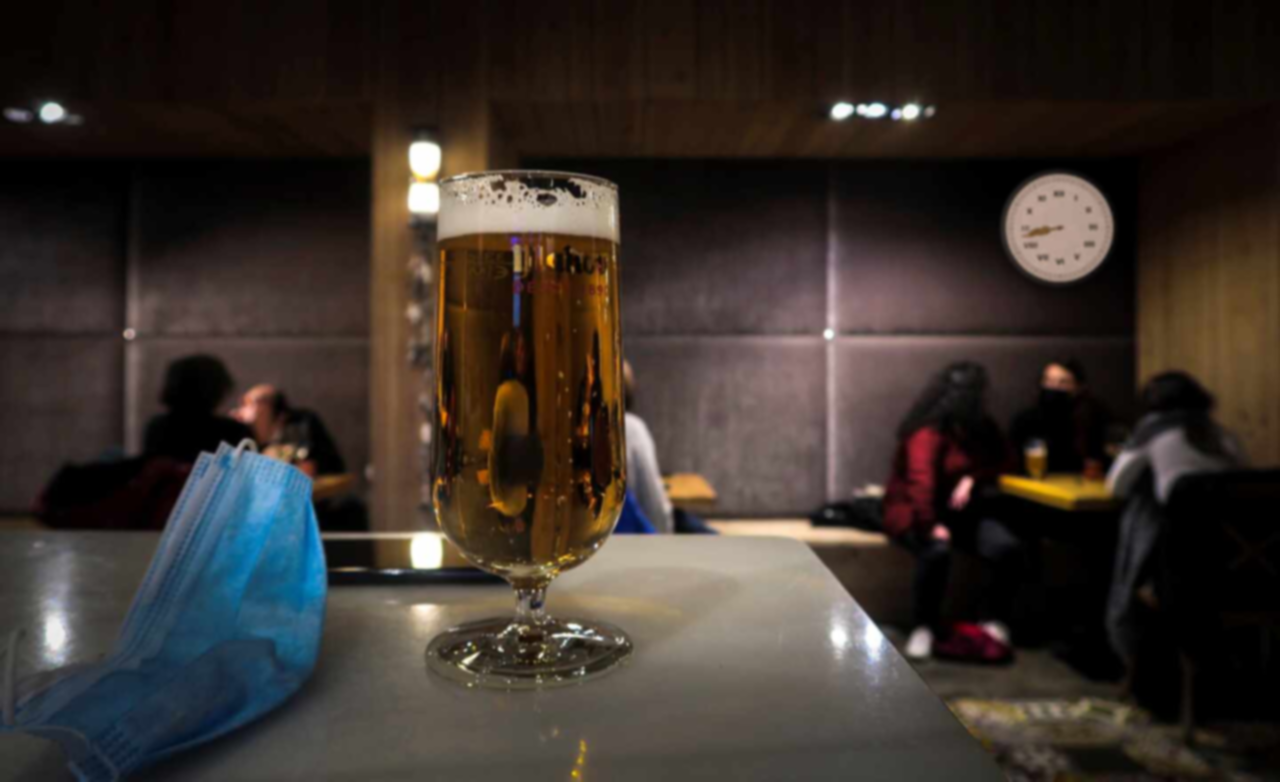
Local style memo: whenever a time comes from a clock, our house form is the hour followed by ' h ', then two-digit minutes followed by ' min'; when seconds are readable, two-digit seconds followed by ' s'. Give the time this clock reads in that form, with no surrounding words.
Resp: 8 h 43 min
